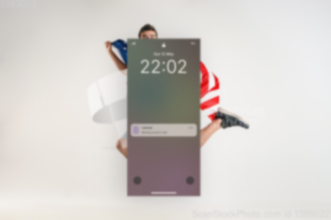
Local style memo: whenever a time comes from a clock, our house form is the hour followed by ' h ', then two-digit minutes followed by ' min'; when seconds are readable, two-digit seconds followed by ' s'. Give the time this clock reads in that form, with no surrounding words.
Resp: 22 h 02 min
